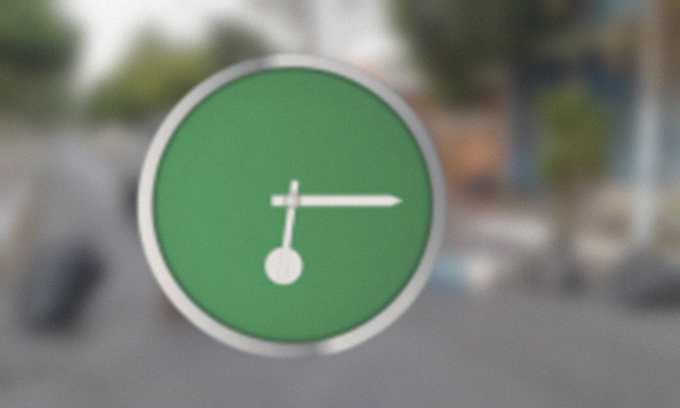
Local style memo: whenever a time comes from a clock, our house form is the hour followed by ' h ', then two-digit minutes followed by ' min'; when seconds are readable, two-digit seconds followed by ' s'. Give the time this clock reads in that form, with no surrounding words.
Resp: 6 h 15 min
